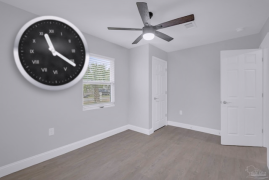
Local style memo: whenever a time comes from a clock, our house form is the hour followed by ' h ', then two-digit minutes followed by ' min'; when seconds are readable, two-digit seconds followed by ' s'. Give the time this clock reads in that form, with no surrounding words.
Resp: 11 h 21 min
